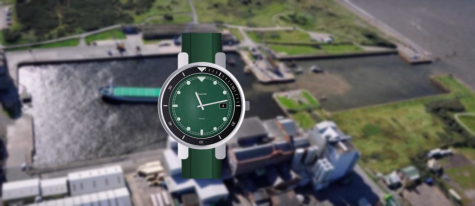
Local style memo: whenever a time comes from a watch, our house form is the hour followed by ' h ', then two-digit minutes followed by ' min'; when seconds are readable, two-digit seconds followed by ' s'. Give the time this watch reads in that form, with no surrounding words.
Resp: 11 h 13 min
